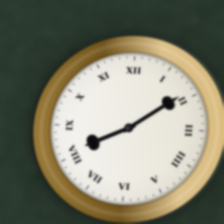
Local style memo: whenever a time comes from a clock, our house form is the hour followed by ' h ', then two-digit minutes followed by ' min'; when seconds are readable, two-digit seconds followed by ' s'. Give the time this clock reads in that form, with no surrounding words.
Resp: 8 h 09 min
